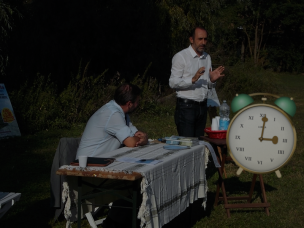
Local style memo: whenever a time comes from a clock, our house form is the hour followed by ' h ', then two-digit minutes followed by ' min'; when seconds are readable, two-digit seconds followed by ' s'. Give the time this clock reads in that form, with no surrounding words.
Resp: 3 h 01 min
